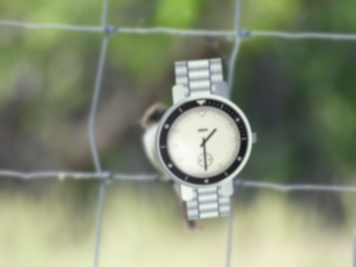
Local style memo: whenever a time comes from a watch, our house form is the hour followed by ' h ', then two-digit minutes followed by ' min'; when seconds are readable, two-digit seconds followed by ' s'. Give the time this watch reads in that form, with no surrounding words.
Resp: 1 h 30 min
